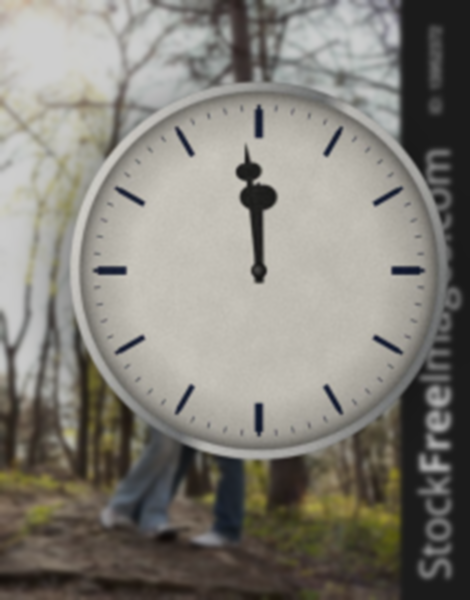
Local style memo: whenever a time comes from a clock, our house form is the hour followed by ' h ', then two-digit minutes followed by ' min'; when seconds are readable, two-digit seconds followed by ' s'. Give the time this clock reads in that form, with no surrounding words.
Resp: 11 h 59 min
